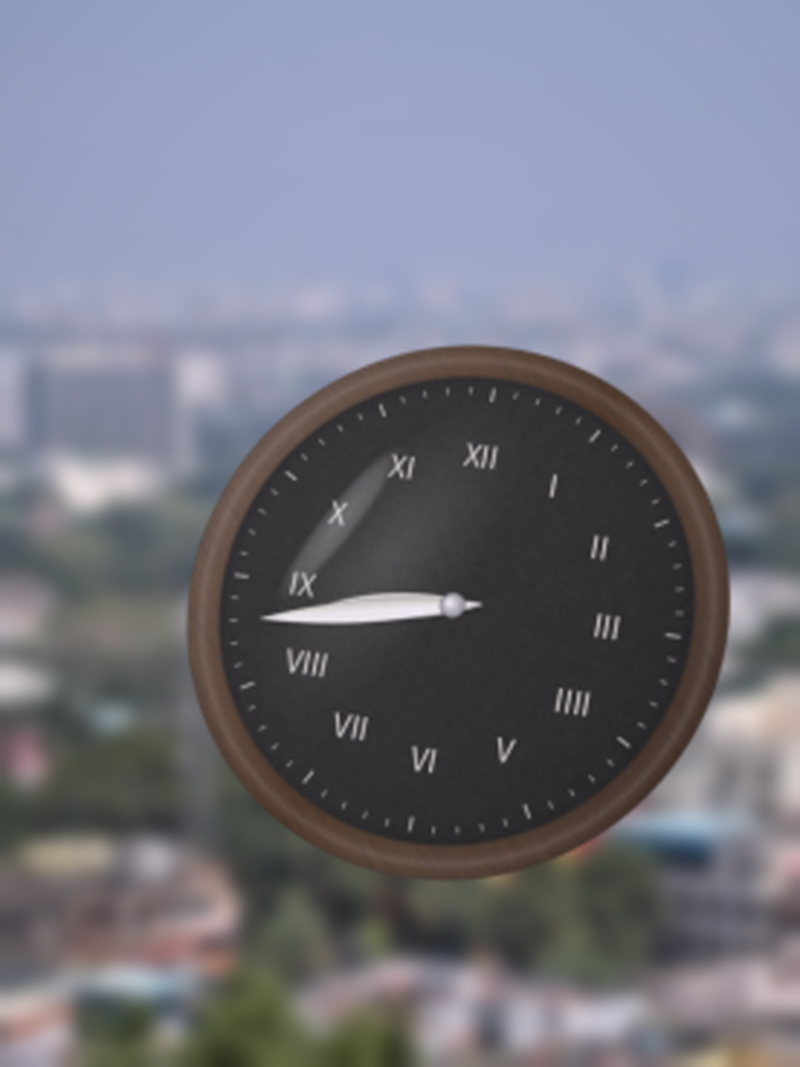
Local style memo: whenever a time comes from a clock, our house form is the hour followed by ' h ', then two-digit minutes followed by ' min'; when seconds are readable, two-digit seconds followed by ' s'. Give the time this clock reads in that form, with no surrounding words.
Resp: 8 h 43 min
